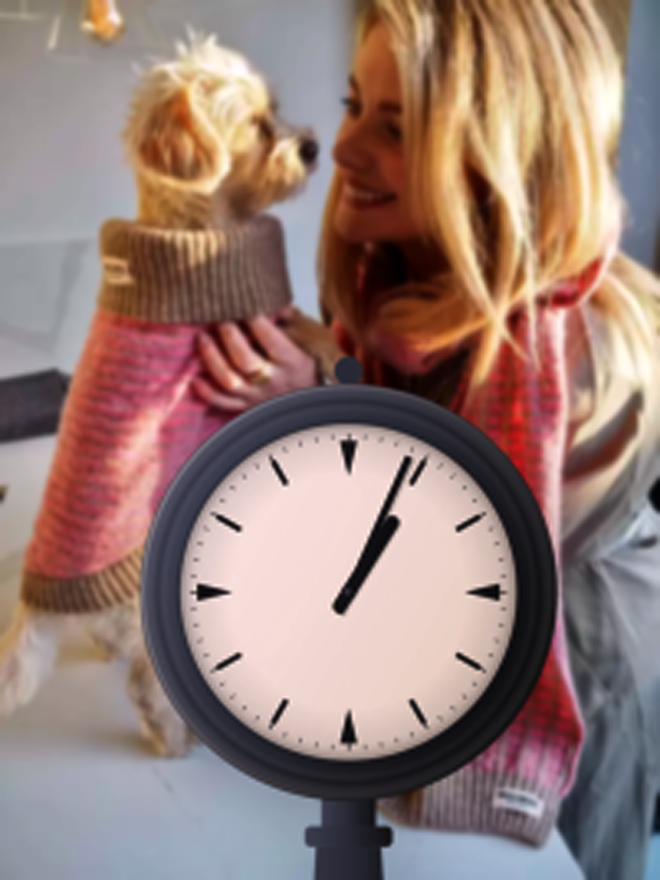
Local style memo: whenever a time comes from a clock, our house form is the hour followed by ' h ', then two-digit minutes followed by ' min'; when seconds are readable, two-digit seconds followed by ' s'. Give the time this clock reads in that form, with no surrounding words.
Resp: 1 h 04 min
